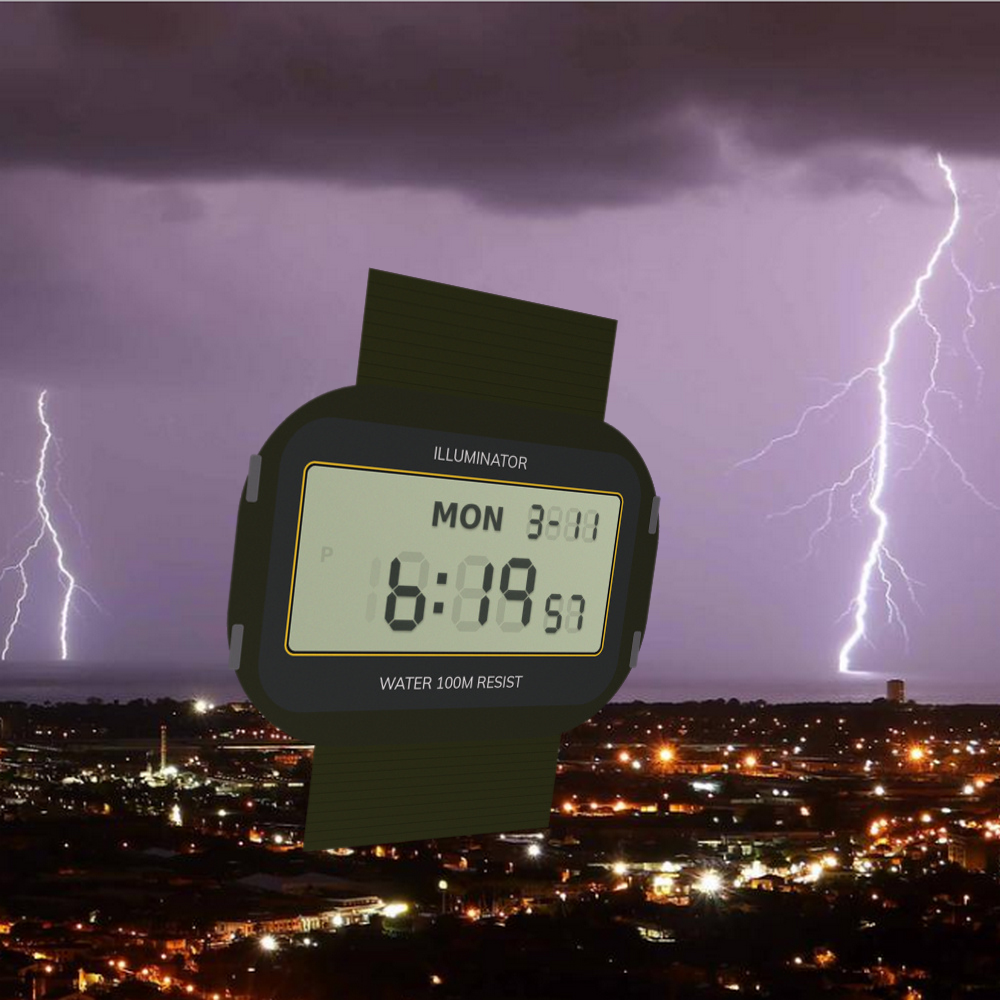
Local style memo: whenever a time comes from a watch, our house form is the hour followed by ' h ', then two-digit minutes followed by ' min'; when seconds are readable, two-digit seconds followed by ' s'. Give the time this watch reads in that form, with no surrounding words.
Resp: 6 h 19 min 57 s
